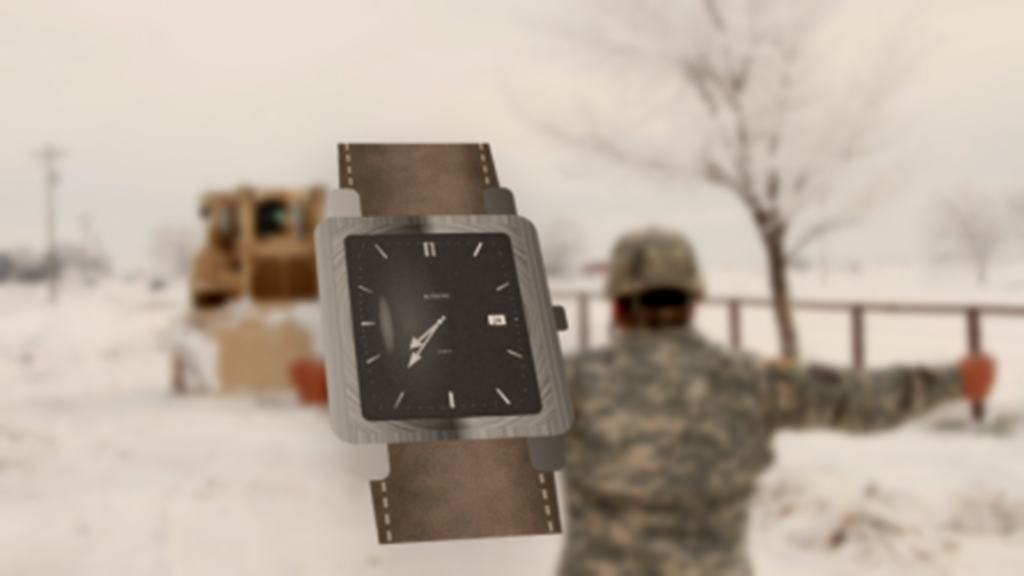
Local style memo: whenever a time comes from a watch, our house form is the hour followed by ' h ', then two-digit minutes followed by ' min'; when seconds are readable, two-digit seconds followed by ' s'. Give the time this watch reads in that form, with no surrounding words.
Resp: 7 h 36 min
